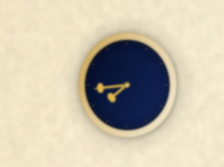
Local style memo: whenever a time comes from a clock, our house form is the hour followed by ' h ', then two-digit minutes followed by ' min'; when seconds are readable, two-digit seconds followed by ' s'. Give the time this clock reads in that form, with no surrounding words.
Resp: 7 h 44 min
